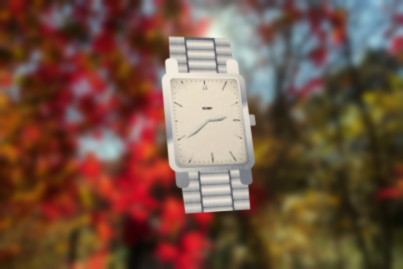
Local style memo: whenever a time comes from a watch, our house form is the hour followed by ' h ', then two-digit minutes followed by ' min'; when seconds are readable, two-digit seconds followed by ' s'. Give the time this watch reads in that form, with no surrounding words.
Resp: 2 h 39 min
